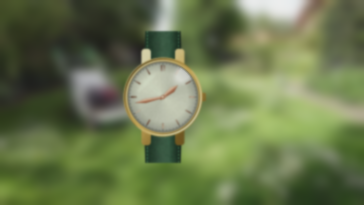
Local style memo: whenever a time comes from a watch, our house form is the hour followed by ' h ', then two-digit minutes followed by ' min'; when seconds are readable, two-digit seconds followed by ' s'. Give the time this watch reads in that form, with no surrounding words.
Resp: 1 h 43 min
